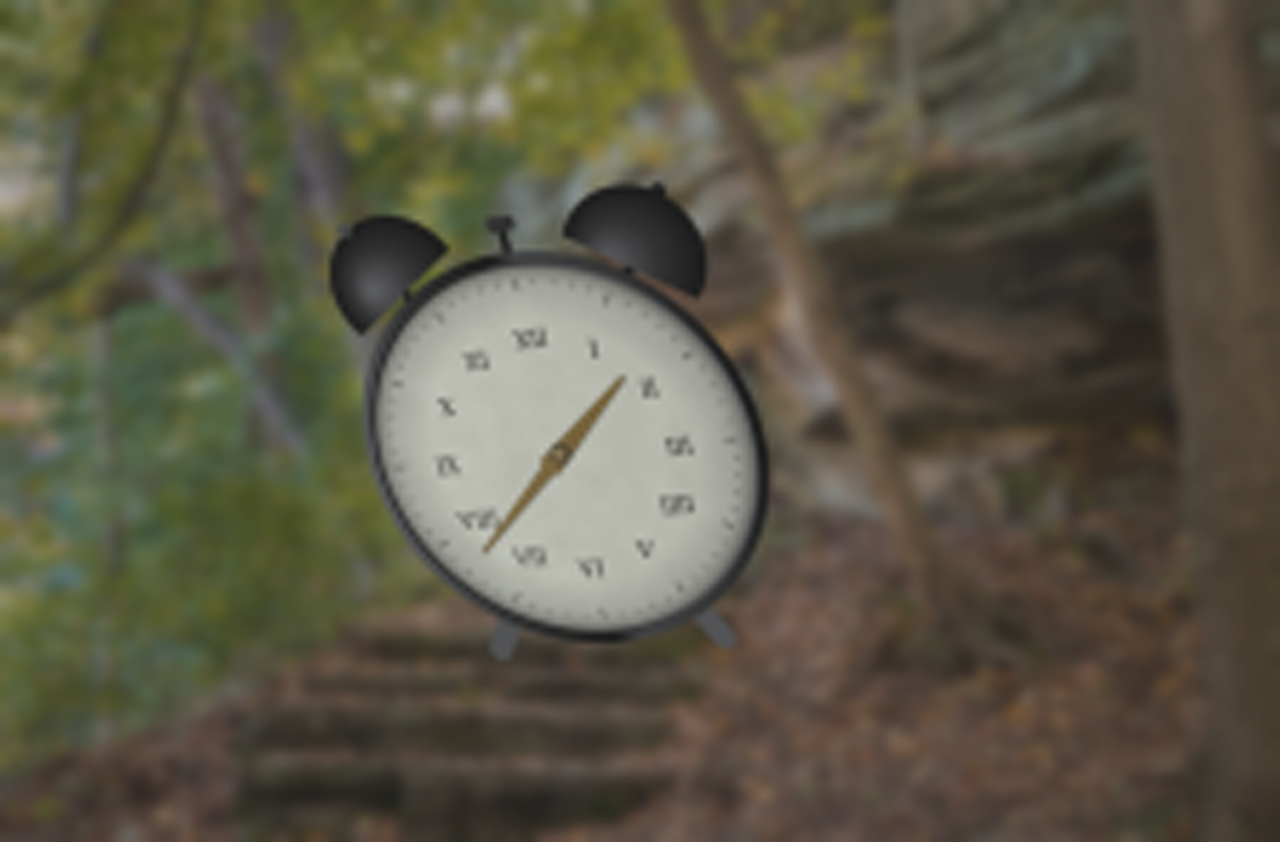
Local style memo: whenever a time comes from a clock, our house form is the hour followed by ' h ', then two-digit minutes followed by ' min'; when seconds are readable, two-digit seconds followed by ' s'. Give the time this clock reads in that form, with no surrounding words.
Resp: 1 h 38 min
